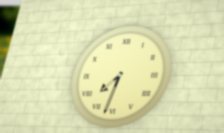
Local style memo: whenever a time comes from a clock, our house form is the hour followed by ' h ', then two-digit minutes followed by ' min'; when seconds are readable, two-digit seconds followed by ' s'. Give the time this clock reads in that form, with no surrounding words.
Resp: 7 h 32 min
